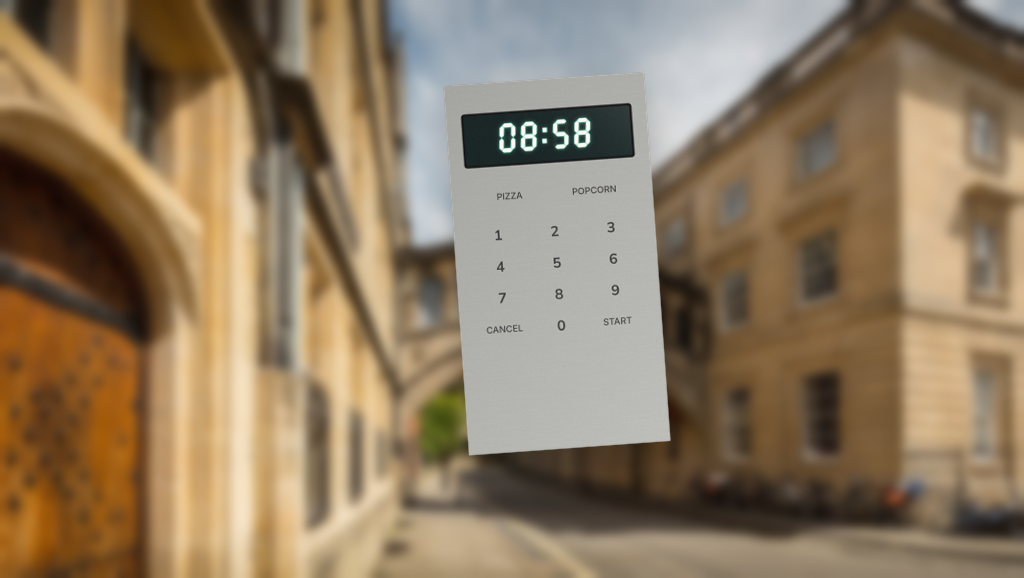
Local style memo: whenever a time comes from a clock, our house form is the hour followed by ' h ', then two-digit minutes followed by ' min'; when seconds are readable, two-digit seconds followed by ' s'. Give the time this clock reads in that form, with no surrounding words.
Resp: 8 h 58 min
